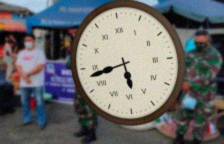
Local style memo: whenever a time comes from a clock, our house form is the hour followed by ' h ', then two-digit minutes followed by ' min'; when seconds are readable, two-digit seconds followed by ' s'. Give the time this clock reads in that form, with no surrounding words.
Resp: 5 h 43 min
